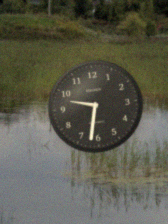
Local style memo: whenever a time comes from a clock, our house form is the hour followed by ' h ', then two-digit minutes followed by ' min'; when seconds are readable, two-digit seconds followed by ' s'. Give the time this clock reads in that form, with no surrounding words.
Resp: 9 h 32 min
